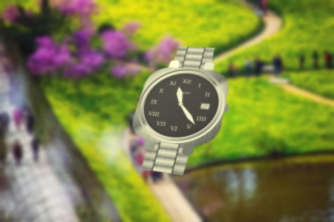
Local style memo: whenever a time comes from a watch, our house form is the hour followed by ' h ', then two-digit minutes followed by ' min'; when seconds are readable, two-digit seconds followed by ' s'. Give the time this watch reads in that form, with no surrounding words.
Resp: 11 h 23 min
